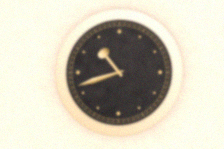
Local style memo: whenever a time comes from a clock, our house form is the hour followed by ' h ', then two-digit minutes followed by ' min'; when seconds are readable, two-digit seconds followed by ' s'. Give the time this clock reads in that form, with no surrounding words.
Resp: 10 h 42 min
